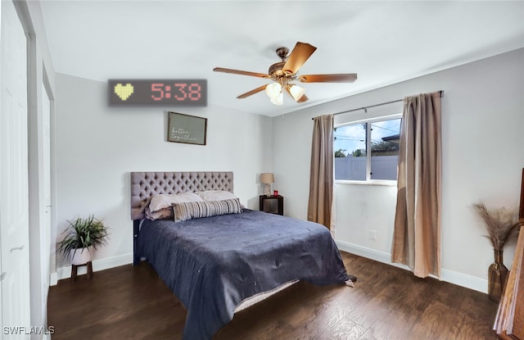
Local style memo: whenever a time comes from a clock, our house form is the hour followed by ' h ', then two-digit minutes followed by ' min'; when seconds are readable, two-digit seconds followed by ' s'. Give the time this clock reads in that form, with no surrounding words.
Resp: 5 h 38 min
